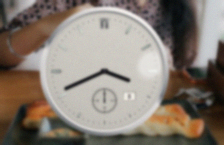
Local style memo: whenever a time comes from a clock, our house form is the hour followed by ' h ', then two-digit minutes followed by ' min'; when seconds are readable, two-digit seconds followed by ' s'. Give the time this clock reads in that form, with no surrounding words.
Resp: 3 h 41 min
